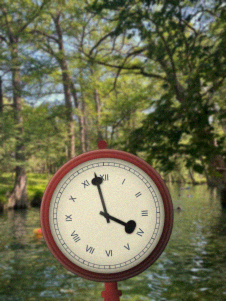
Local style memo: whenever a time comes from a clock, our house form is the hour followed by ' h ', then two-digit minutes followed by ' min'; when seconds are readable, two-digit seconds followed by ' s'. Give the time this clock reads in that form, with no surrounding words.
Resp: 3 h 58 min
